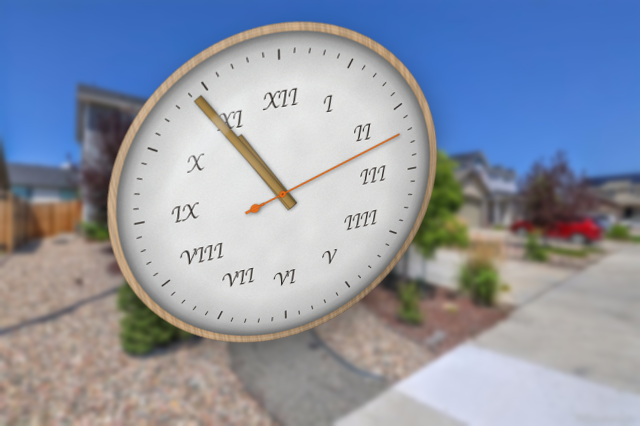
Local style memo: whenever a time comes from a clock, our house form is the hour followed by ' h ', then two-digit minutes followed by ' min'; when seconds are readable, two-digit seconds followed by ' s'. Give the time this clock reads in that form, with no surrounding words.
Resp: 10 h 54 min 12 s
